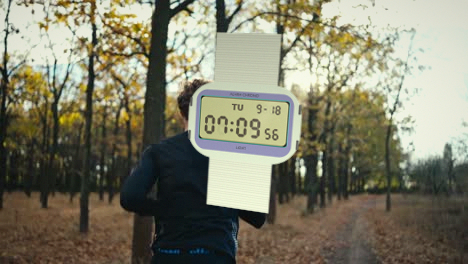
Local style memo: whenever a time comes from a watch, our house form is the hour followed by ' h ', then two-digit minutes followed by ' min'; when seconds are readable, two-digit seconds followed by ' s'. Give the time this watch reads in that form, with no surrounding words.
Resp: 7 h 09 min 56 s
